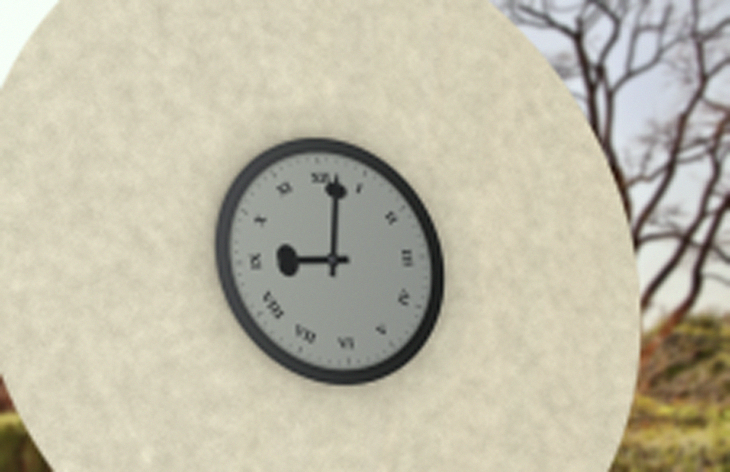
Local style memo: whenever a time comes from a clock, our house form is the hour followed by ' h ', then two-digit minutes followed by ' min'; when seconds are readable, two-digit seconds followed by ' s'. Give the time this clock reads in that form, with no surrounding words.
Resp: 9 h 02 min
